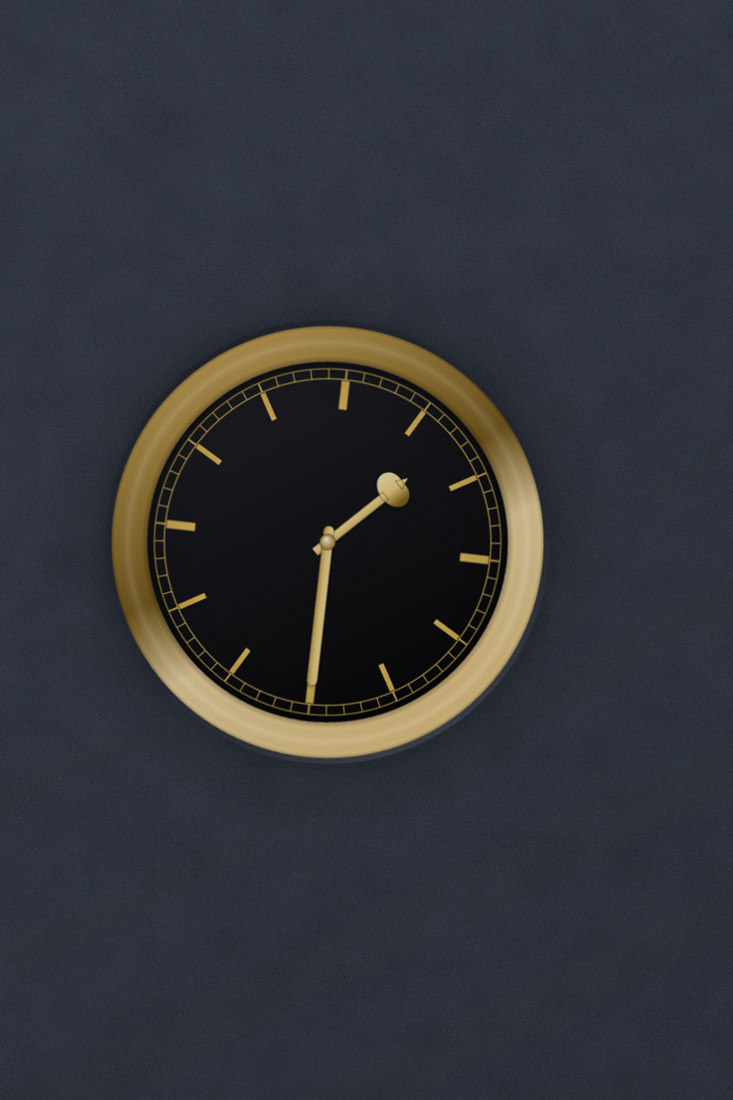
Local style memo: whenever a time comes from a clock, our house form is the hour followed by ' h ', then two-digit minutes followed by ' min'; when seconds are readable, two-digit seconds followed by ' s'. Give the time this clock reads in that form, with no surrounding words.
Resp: 1 h 30 min
